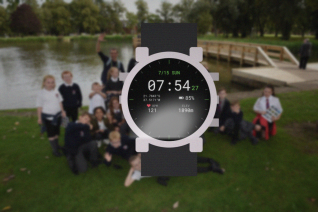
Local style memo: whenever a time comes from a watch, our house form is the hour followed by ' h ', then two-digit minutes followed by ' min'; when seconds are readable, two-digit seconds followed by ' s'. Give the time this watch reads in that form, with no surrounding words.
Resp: 7 h 54 min
